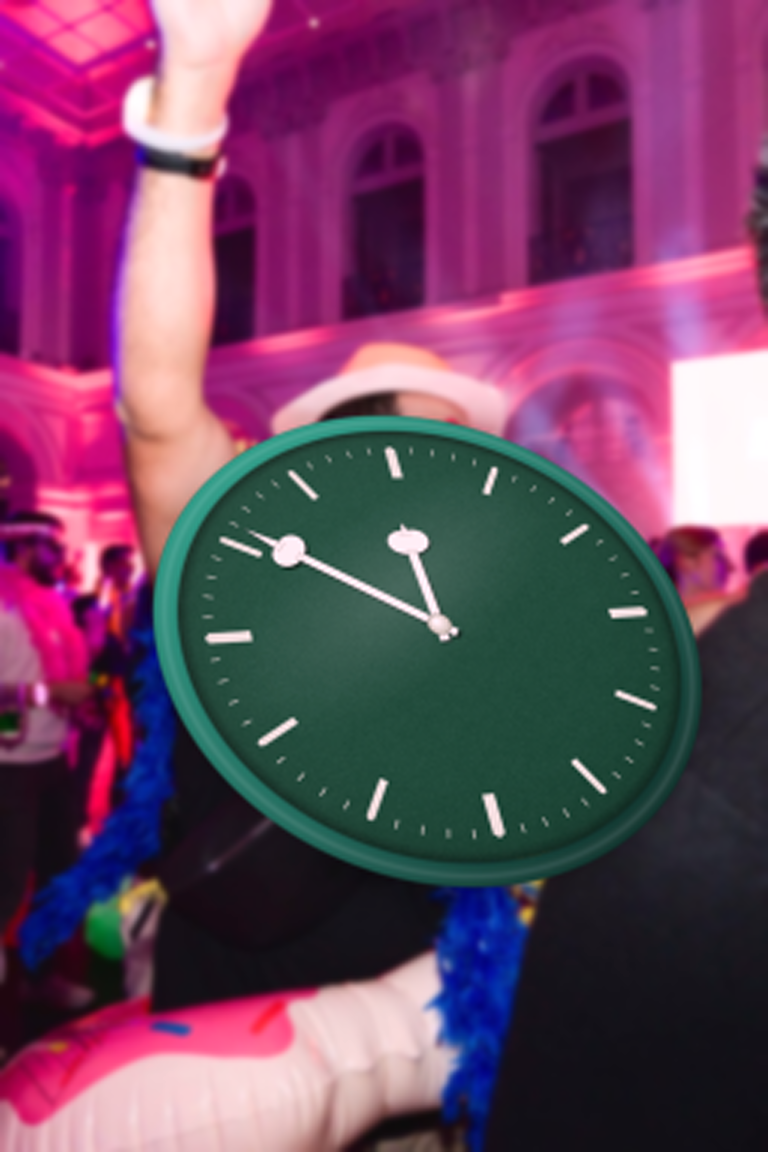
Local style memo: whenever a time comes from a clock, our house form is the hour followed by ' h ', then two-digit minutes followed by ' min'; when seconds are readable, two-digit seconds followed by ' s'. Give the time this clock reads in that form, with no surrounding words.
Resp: 11 h 51 min
